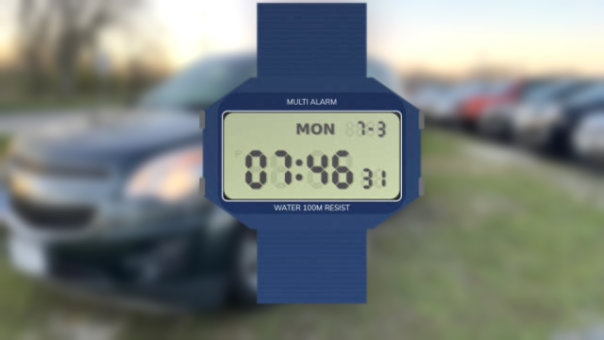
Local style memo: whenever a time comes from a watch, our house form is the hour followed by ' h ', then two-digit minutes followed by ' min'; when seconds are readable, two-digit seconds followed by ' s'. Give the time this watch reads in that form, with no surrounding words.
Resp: 7 h 46 min 31 s
